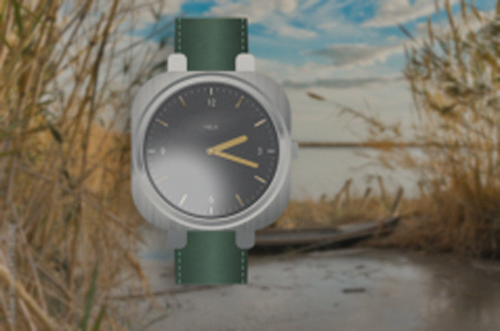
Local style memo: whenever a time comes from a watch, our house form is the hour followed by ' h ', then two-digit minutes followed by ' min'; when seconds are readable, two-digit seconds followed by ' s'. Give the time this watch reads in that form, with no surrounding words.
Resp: 2 h 18 min
